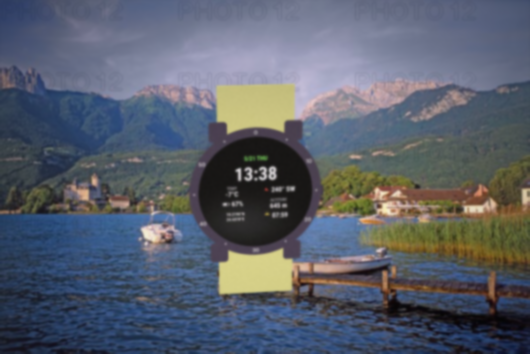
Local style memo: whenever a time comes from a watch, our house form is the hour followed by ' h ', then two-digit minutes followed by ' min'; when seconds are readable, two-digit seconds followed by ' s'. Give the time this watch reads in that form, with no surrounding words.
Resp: 13 h 38 min
